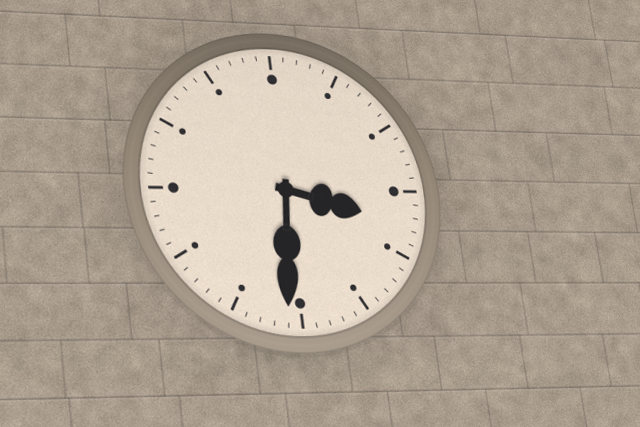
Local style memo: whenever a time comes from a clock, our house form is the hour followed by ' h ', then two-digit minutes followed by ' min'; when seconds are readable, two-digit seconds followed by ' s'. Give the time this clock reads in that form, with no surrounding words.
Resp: 3 h 31 min
